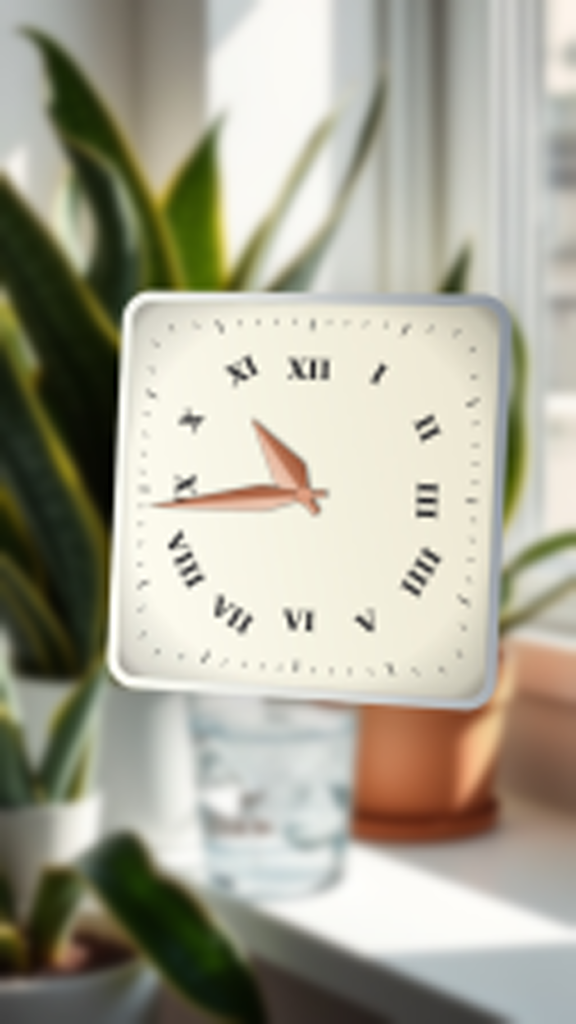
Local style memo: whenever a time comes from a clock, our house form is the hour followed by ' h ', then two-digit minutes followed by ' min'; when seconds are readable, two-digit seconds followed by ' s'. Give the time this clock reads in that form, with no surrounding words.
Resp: 10 h 44 min
